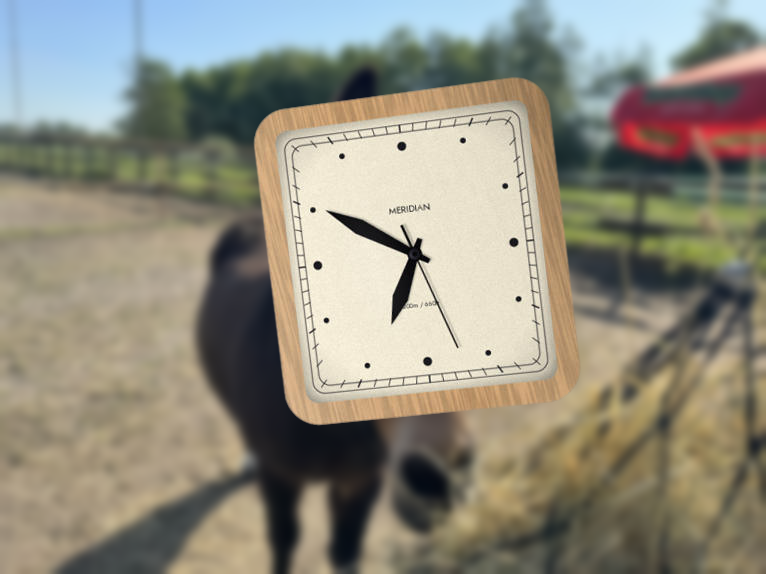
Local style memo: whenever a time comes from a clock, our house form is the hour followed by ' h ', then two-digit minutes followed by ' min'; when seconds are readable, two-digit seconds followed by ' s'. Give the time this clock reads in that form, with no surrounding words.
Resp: 6 h 50 min 27 s
